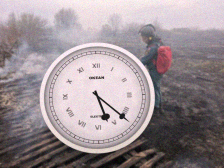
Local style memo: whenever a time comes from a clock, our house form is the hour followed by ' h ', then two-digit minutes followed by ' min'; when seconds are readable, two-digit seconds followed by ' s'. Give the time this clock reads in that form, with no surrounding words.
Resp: 5 h 22 min
